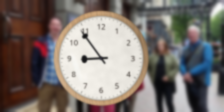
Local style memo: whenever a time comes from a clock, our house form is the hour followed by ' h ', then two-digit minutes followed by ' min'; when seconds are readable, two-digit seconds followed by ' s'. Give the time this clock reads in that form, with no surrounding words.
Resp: 8 h 54 min
